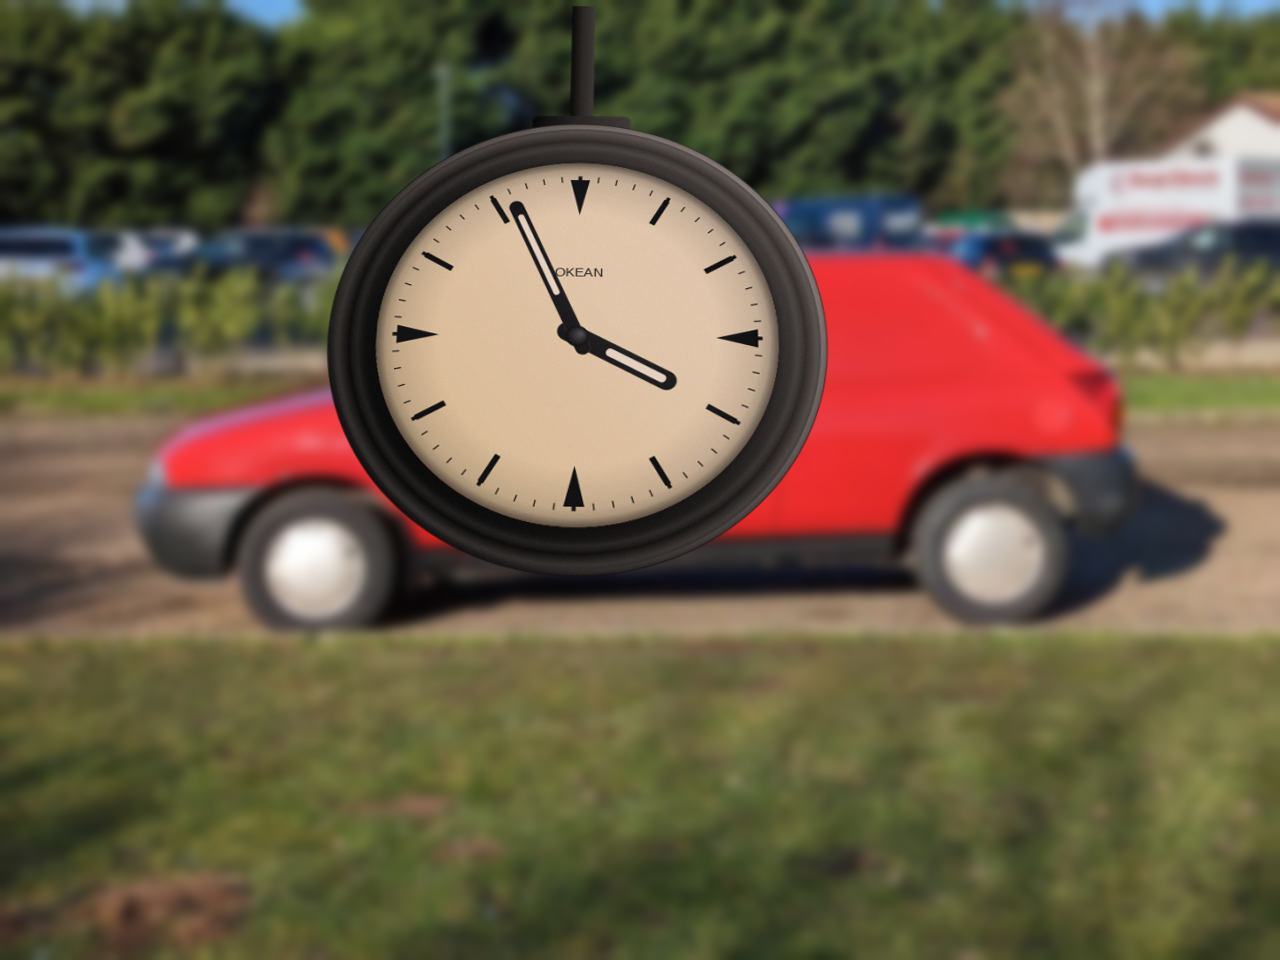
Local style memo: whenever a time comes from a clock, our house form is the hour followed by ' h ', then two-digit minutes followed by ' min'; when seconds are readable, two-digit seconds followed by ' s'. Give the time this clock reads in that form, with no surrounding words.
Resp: 3 h 56 min
